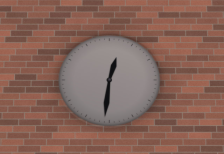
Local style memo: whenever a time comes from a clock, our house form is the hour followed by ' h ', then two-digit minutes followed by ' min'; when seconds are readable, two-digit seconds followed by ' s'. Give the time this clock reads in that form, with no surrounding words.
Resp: 12 h 31 min
